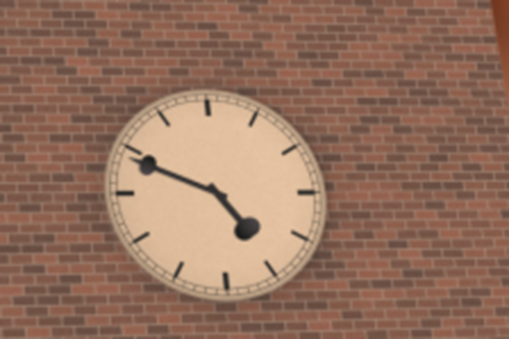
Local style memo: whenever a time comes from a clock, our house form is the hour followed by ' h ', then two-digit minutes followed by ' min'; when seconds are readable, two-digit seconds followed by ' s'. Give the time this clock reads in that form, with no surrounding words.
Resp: 4 h 49 min
